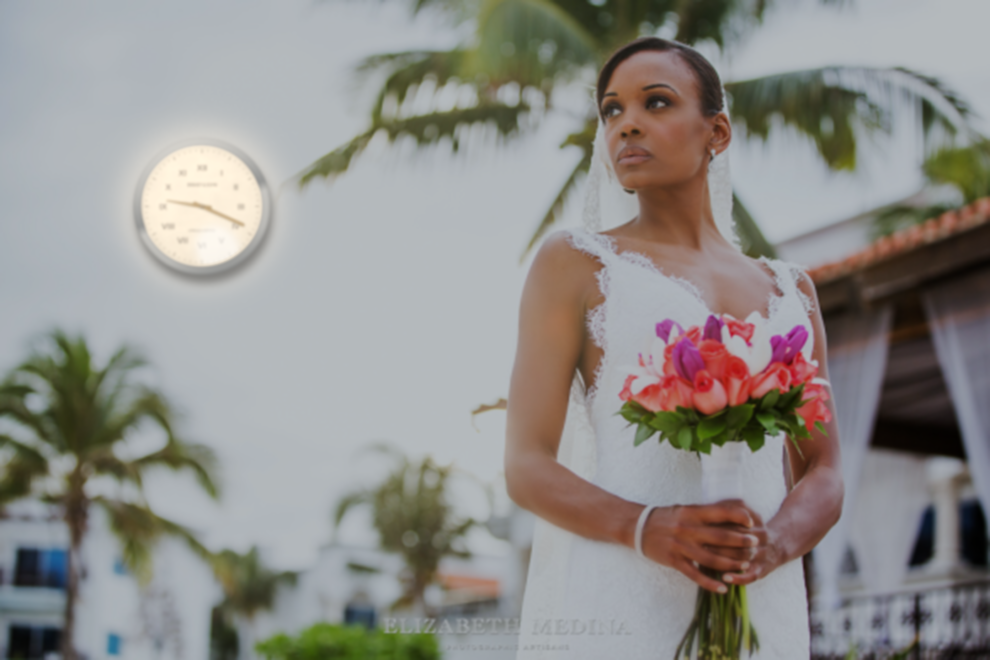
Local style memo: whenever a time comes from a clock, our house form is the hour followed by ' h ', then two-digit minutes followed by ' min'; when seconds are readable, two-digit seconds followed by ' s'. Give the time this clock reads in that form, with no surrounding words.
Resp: 9 h 19 min
